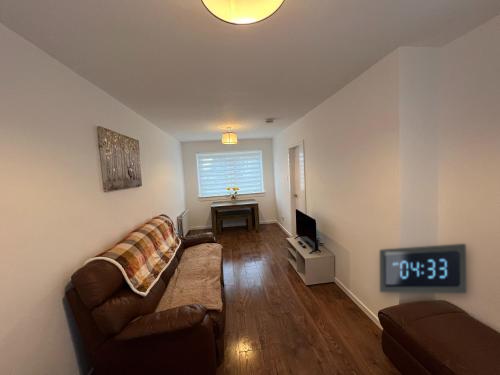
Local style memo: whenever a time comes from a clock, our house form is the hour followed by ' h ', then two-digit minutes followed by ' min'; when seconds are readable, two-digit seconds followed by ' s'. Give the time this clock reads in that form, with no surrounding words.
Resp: 4 h 33 min
